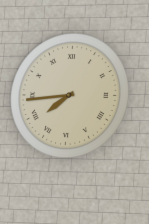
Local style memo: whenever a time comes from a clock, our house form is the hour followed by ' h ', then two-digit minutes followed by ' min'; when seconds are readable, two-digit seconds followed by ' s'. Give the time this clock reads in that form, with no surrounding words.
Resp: 7 h 44 min
